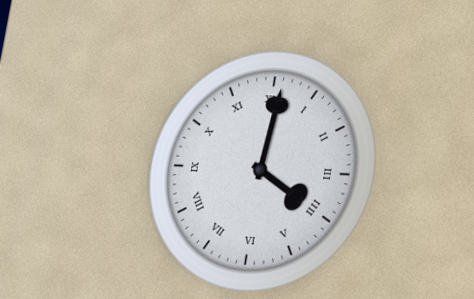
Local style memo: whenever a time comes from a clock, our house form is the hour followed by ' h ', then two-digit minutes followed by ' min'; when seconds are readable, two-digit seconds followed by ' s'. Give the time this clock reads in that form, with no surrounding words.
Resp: 4 h 01 min
